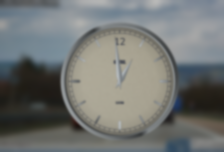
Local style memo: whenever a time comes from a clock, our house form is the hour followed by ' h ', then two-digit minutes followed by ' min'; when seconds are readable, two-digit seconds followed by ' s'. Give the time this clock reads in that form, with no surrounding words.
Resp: 12 h 59 min
